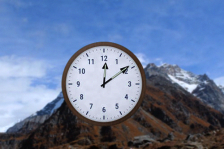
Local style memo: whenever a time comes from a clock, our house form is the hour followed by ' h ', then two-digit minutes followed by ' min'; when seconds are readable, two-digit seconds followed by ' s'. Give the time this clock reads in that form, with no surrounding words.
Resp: 12 h 09 min
